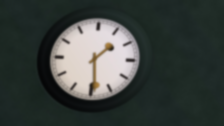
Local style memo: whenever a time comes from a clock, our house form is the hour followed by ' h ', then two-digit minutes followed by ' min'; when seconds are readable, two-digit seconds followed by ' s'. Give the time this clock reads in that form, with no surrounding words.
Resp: 1 h 29 min
